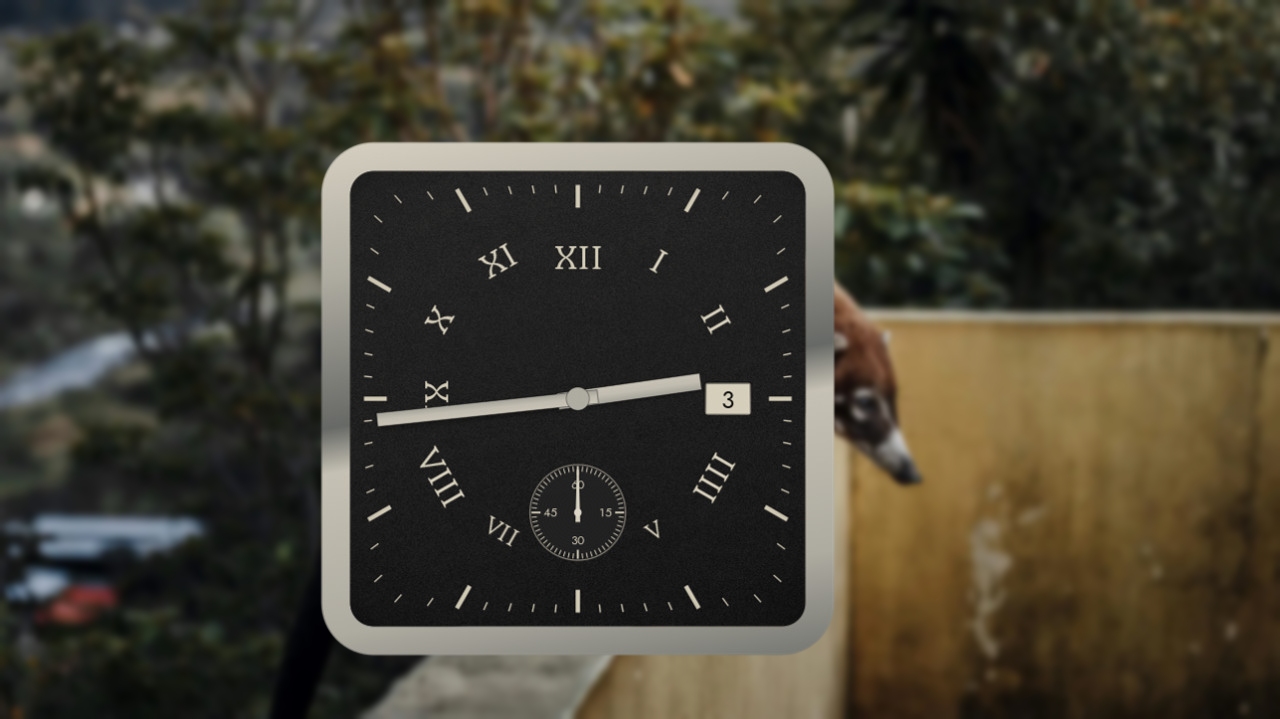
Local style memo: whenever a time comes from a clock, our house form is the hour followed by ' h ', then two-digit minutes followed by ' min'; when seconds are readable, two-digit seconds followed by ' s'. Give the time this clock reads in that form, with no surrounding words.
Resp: 2 h 44 min 00 s
